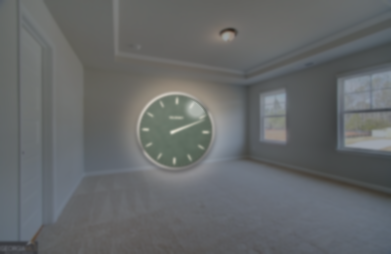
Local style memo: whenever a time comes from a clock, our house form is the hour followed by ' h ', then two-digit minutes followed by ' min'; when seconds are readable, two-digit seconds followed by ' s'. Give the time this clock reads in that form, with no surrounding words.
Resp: 2 h 11 min
